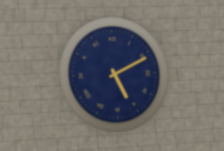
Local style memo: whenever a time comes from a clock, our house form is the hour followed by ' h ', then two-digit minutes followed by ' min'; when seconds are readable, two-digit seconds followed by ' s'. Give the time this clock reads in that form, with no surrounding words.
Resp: 5 h 11 min
